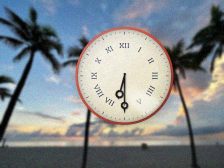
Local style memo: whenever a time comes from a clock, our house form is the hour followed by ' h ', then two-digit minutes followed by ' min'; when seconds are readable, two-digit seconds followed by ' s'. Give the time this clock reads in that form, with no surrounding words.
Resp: 6 h 30 min
